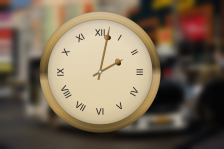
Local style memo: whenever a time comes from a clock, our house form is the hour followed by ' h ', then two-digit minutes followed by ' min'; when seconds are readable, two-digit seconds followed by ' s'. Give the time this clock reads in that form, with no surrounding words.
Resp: 2 h 02 min
